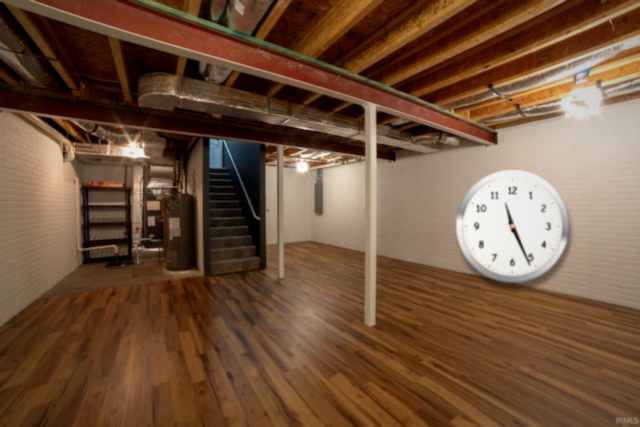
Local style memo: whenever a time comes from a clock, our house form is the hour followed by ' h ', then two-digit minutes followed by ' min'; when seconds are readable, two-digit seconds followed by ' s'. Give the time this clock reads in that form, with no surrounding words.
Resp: 11 h 26 min
